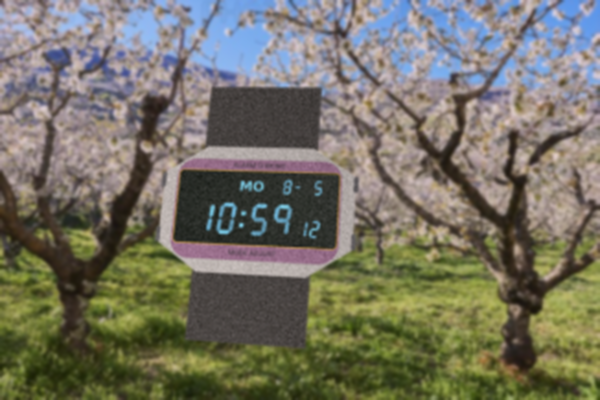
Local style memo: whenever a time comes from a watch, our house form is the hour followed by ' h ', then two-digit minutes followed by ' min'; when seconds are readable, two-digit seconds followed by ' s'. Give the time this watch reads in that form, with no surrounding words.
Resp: 10 h 59 min 12 s
